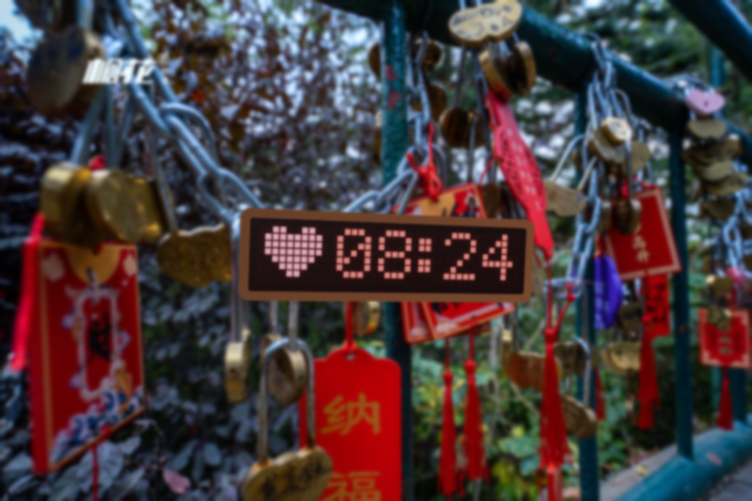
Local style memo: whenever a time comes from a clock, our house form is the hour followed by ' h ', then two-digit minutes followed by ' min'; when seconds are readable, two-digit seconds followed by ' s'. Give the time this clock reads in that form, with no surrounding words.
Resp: 8 h 24 min
